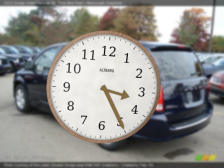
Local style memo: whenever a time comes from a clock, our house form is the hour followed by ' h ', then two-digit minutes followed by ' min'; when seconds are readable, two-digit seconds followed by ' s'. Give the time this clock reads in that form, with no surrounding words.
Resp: 3 h 25 min
